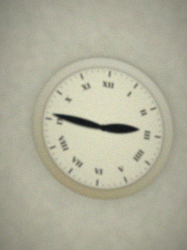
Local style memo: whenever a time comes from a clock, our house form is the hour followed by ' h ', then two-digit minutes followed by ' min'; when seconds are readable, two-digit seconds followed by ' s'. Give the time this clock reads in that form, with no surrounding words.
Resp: 2 h 46 min
